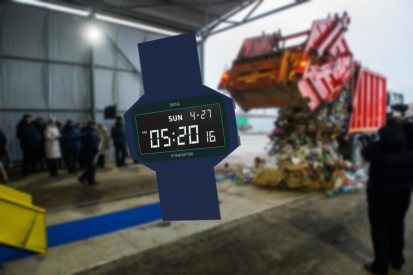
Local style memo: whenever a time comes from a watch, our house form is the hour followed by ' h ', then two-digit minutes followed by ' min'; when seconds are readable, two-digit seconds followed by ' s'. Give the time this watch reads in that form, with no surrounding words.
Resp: 5 h 20 min 16 s
